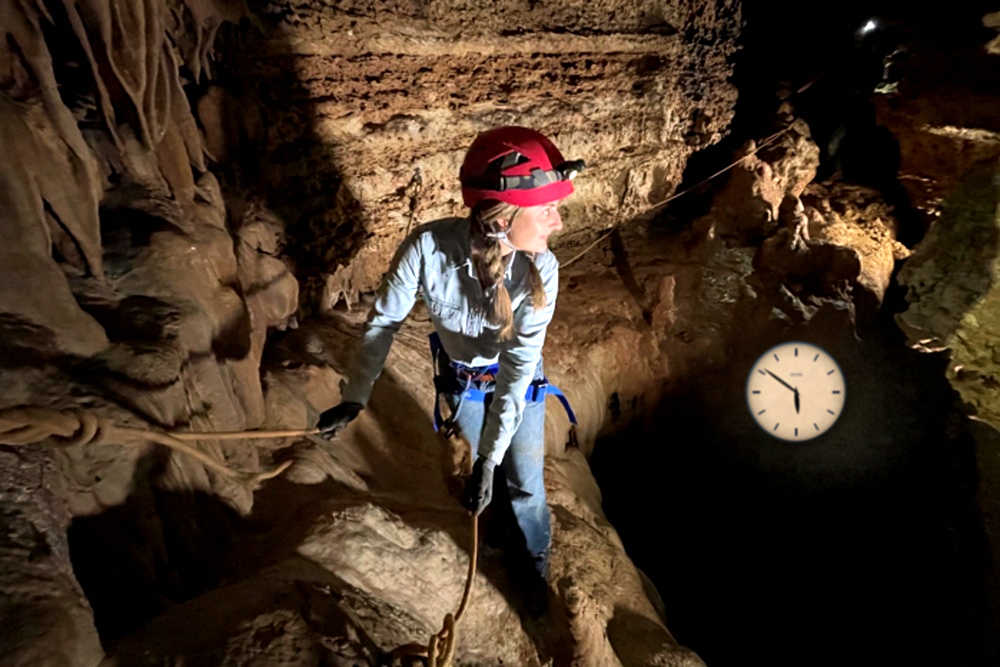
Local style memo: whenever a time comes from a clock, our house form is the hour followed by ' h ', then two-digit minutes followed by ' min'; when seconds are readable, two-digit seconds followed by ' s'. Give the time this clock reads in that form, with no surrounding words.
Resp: 5 h 51 min
